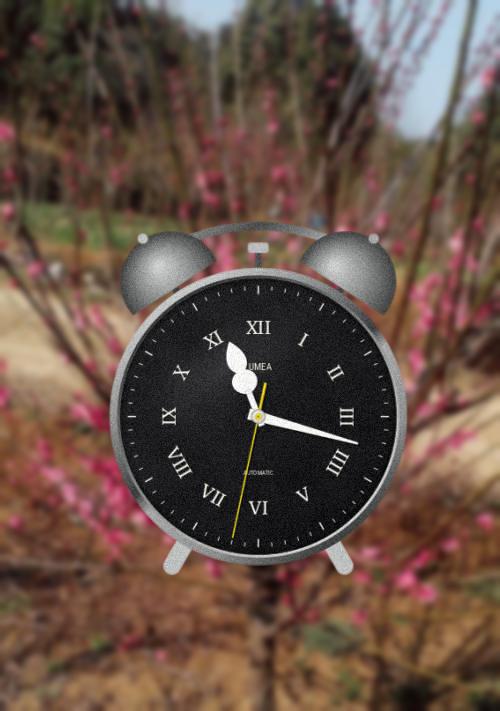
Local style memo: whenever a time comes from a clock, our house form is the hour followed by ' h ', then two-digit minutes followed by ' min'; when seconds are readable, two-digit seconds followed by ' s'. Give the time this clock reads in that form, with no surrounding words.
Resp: 11 h 17 min 32 s
